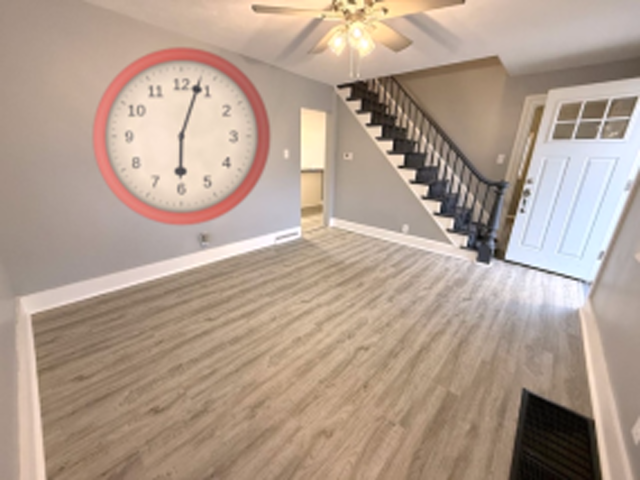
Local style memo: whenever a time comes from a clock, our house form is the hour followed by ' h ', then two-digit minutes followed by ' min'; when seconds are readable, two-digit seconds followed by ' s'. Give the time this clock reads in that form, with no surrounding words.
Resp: 6 h 03 min
